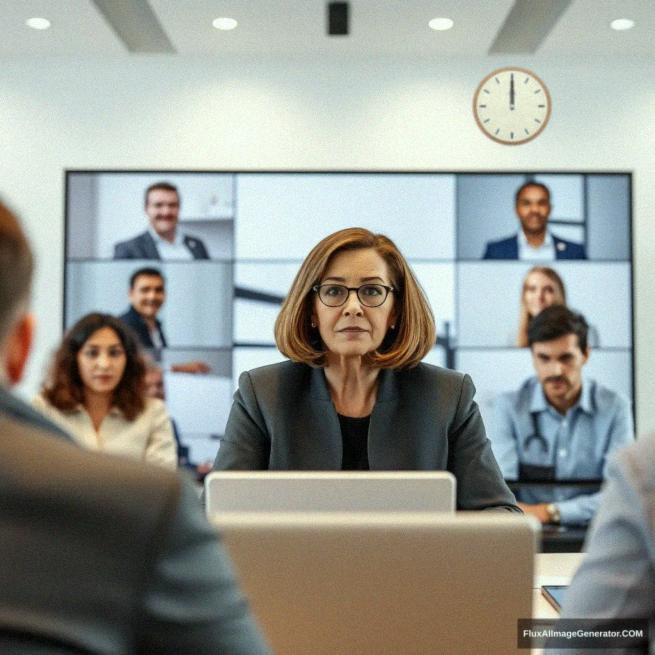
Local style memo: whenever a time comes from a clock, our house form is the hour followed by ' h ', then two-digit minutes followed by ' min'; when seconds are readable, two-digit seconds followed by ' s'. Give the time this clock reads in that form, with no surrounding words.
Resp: 12 h 00 min
